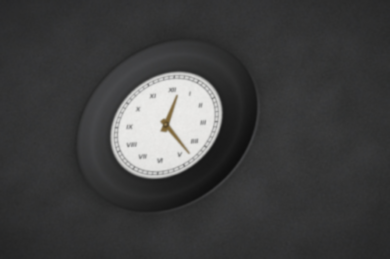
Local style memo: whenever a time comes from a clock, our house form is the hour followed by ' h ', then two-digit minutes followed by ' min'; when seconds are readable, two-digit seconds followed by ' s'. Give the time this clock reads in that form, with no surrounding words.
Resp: 12 h 23 min
